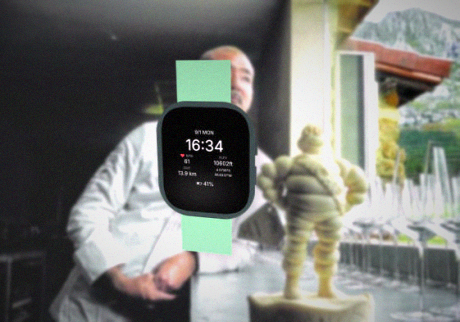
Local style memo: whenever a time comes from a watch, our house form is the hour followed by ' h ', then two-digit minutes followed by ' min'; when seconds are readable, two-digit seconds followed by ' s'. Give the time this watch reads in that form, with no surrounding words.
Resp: 16 h 34 min
